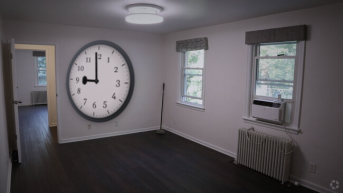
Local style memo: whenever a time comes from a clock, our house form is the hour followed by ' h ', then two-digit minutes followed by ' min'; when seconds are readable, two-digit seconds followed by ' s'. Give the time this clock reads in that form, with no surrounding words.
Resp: 8 h 59 min
